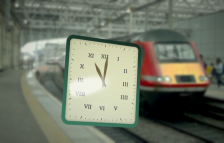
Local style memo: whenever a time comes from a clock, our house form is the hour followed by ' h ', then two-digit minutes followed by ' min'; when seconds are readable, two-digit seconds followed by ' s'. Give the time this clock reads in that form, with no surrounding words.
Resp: 11 h 01 min
